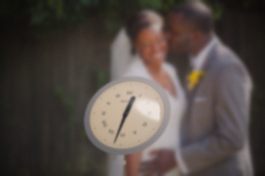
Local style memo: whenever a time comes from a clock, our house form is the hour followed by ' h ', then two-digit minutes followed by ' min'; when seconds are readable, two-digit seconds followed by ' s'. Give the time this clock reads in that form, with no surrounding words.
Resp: 12 h 32 min
